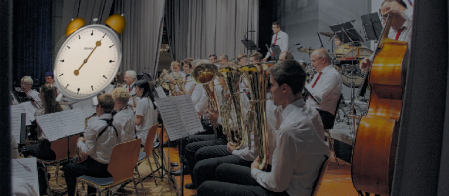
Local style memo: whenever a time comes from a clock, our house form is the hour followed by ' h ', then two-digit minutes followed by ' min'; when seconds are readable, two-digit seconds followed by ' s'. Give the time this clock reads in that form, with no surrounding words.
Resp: 7 h 05 min
